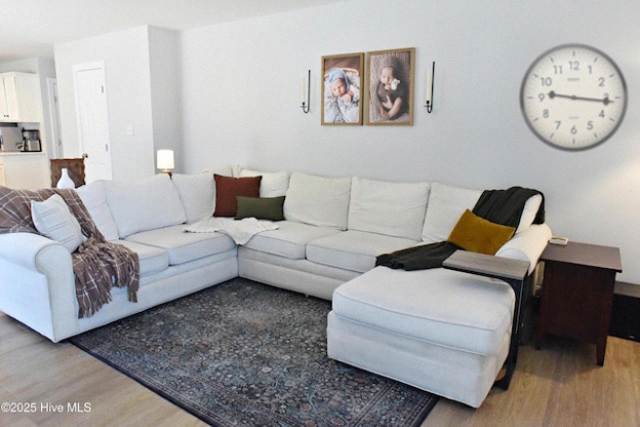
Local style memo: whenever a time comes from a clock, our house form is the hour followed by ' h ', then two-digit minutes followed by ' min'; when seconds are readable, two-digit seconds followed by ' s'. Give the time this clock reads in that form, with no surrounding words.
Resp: 9 h 16 min
